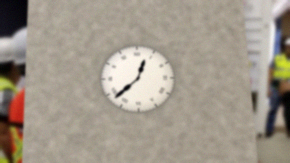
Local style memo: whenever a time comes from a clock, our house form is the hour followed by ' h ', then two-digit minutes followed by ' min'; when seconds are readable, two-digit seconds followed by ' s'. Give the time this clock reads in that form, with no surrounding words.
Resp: 12 h 38 min
